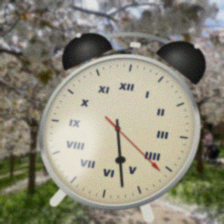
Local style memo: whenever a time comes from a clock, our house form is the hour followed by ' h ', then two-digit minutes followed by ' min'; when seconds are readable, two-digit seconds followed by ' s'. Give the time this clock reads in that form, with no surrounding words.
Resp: 5 h 27 min 21 s
